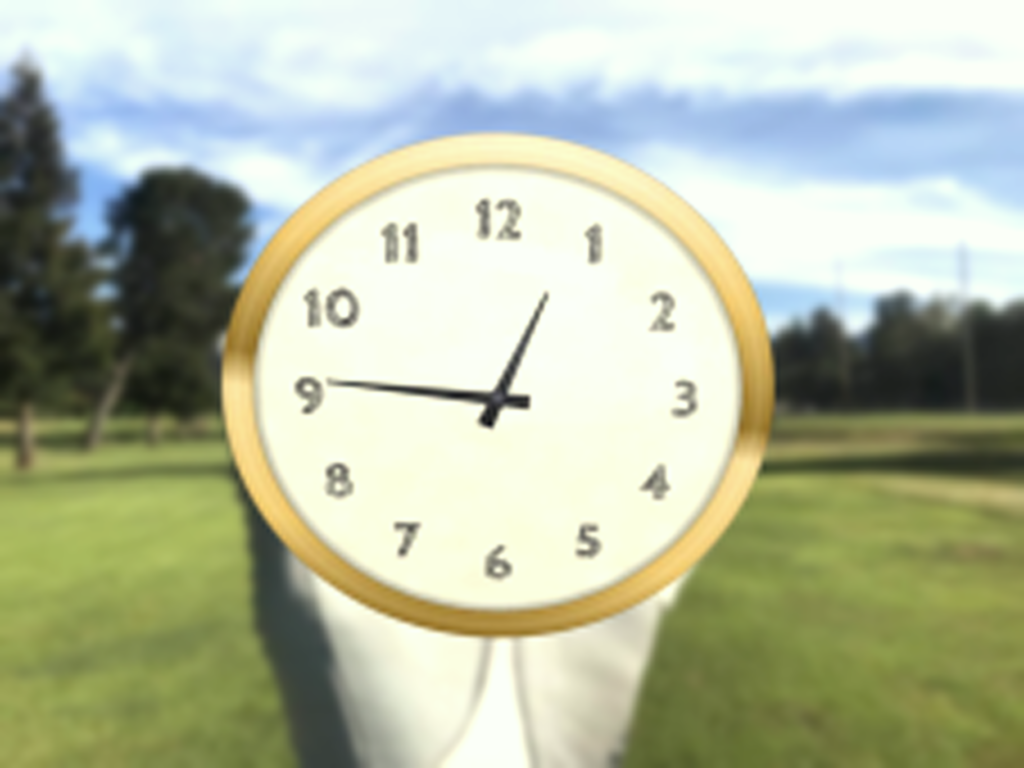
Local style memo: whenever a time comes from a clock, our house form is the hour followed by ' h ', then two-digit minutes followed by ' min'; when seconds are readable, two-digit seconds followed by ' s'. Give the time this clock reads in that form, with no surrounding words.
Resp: 12 h 46 min
